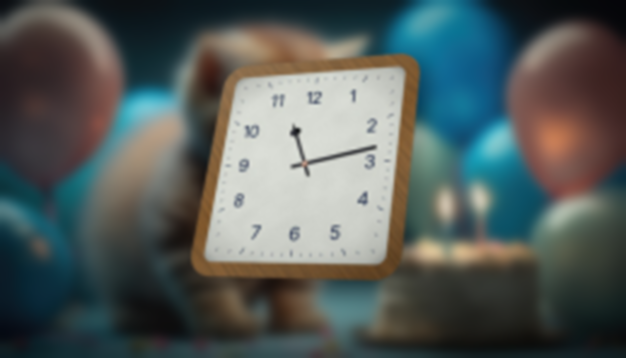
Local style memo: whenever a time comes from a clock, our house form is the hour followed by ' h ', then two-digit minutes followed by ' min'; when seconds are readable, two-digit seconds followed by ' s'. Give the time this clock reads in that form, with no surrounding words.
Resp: 11 h 13 min
